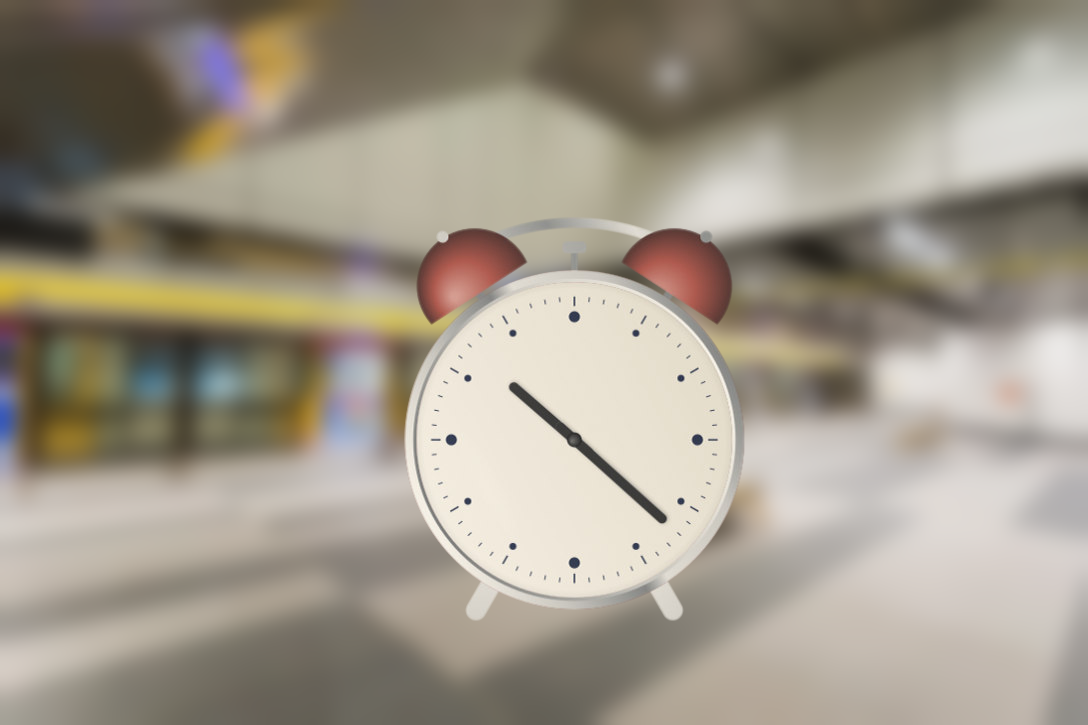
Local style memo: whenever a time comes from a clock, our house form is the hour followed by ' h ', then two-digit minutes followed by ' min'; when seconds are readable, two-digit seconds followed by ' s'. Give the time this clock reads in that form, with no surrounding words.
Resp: 10 h 22 min
